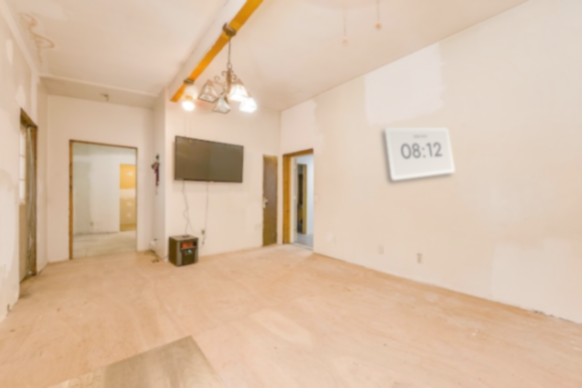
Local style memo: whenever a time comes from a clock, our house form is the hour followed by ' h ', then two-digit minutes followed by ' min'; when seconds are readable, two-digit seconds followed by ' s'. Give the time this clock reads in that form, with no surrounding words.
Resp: 8 h 12 min
